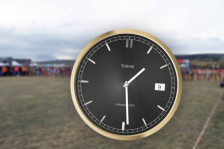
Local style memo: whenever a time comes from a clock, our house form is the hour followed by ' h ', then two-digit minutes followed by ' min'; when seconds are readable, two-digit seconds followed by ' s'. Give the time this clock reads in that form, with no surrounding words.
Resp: 1 h 29 min
